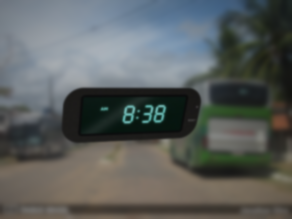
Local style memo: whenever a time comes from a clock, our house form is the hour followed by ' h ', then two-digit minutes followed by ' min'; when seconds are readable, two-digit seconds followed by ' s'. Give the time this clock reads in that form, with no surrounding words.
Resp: 8 h 38 min
